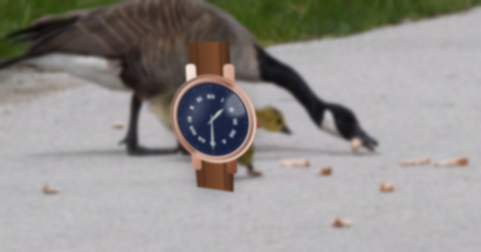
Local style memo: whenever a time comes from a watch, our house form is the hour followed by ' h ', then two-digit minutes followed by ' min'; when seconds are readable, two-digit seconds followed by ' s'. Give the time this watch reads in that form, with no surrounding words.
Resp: 1 h 30 min
